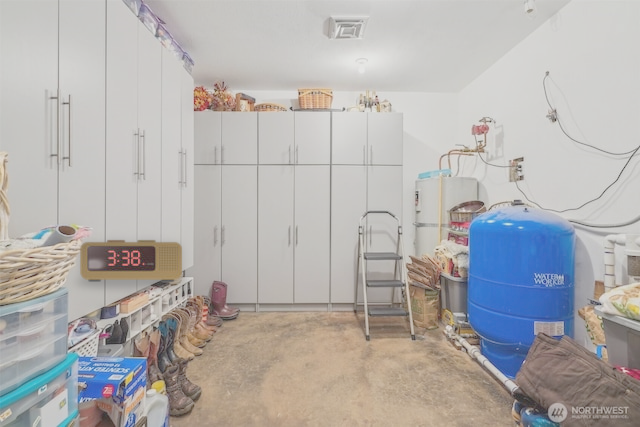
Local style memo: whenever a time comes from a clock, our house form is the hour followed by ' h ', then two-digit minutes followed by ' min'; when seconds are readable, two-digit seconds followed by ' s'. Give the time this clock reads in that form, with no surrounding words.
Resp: 3 h 38 min
